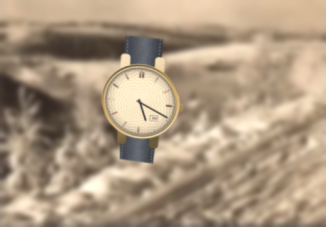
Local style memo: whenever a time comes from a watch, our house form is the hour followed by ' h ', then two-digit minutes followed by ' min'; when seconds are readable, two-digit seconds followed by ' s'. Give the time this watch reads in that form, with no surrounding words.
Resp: 5 h 19 min
